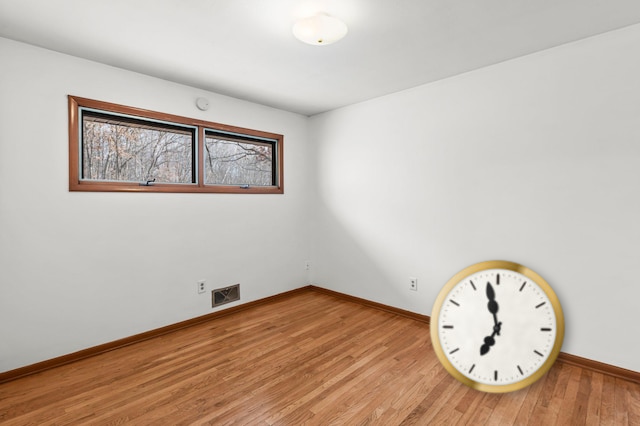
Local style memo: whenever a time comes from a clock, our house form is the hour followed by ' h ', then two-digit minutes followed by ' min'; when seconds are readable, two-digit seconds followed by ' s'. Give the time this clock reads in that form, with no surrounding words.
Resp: 6 h 58 min
